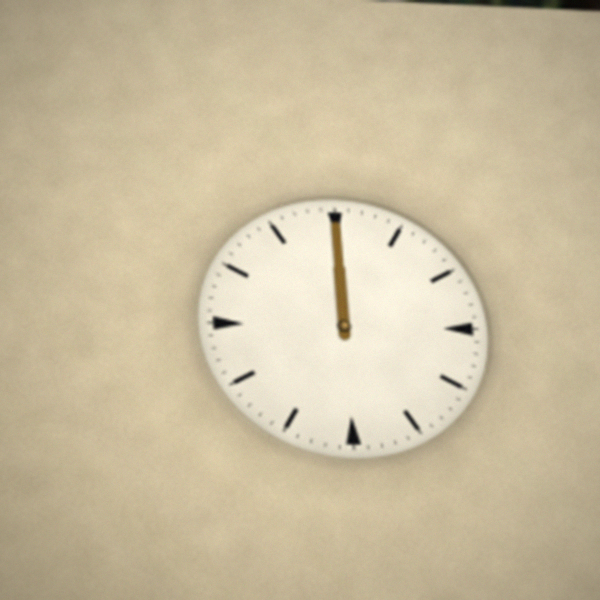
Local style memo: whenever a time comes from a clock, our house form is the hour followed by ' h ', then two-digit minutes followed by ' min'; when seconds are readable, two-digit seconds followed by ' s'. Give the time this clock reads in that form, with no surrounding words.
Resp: 12 h 00 min
